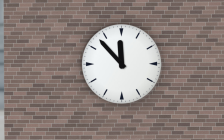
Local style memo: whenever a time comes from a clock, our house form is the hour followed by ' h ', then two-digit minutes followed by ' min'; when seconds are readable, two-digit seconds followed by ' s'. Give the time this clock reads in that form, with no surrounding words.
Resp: 11 h 53 min
